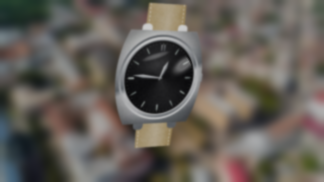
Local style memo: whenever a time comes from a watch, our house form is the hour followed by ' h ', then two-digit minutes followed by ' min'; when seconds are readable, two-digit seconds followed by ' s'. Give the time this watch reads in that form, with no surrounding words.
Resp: 12 h 46 min
